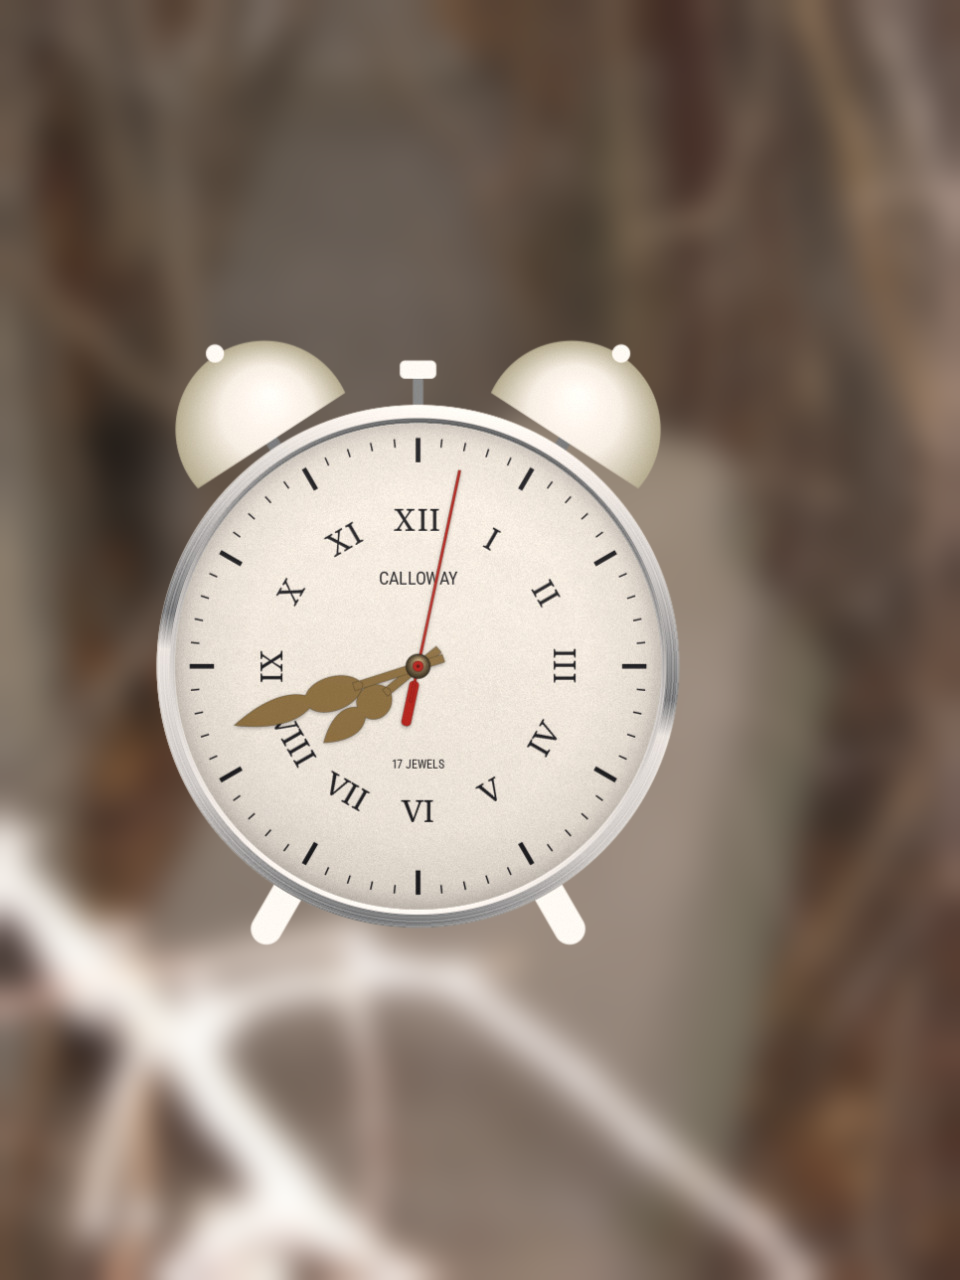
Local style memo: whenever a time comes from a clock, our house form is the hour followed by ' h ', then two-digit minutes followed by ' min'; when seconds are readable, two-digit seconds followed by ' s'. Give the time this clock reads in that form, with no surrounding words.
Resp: 7 h 42 min 02 s
